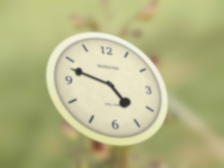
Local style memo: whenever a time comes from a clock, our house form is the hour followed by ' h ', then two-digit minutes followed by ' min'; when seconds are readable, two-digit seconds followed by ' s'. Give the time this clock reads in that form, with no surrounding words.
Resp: 4 h 48 min
